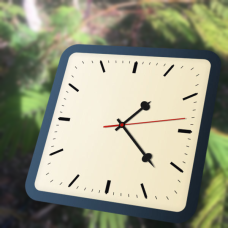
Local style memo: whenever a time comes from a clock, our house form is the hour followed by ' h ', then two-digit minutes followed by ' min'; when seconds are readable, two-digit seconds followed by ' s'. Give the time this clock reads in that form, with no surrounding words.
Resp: 1 h 22 min 13 s
